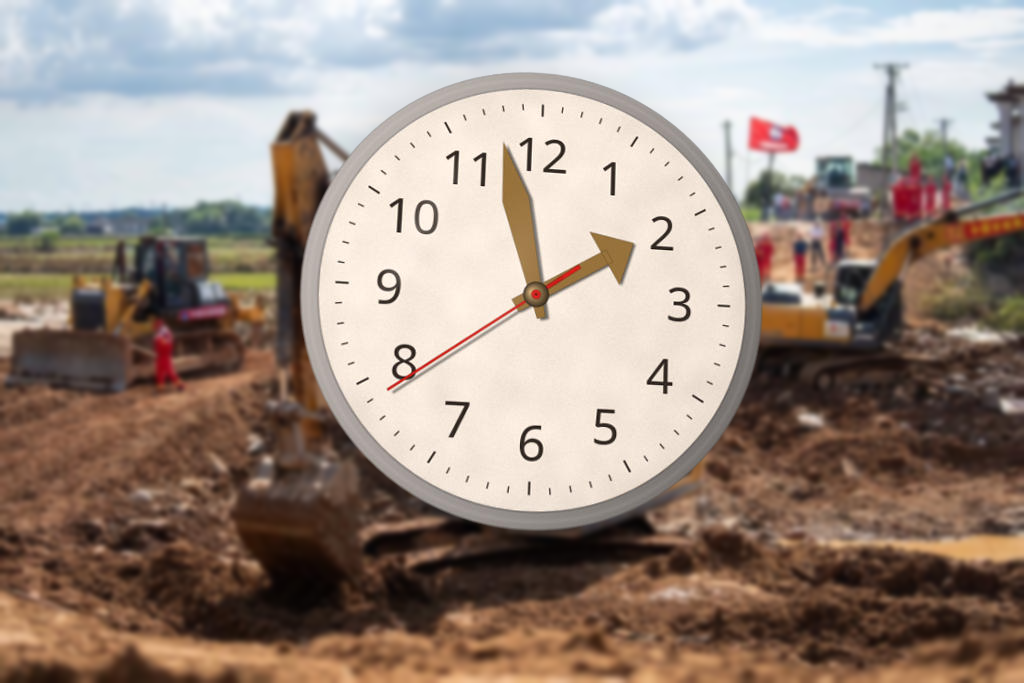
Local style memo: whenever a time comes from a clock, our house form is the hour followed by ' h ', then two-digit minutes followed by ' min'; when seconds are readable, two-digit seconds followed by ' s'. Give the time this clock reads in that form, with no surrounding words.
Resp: 1 h 57 min 39 s
